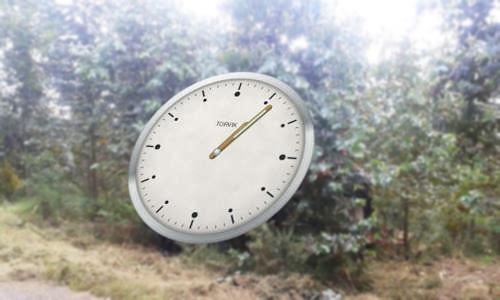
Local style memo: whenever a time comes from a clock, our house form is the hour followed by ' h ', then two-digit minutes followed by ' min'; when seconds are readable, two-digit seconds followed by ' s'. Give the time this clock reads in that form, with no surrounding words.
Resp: 1 h 06 min
